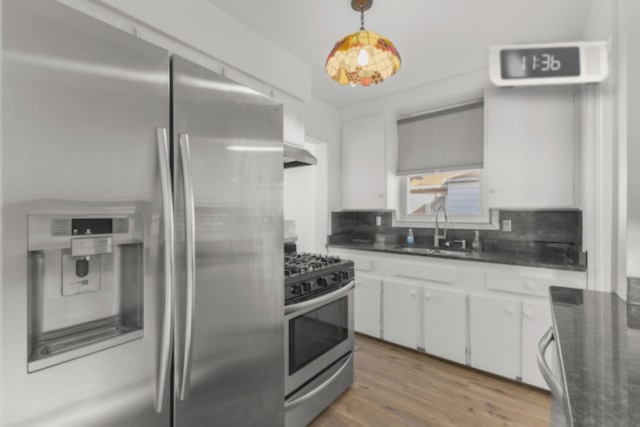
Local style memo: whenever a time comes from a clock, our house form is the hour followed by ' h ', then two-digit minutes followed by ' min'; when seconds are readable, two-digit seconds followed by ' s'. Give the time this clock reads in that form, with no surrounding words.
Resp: 11 h 36 min
